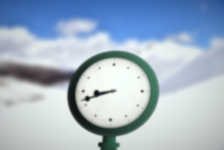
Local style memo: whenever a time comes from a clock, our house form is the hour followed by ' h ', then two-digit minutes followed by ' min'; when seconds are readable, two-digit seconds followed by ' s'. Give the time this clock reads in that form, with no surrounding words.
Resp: 8 h 42 min
